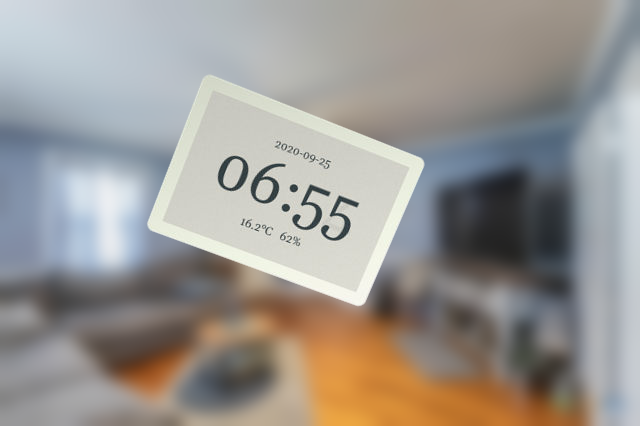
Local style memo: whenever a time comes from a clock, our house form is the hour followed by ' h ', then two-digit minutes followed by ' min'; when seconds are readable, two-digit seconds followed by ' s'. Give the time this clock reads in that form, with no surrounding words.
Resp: 6 h 55 min
